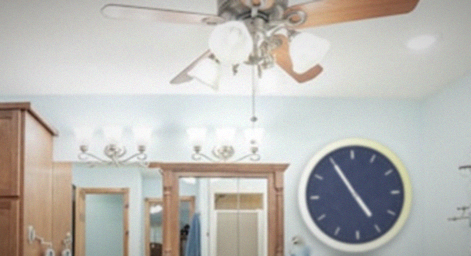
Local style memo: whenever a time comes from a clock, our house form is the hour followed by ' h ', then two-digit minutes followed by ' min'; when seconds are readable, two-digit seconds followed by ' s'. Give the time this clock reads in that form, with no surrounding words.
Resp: 4 h 55 min
